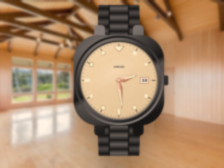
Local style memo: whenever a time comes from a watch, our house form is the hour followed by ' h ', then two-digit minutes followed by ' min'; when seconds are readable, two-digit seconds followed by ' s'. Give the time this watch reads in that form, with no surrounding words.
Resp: 2 h 29 min
